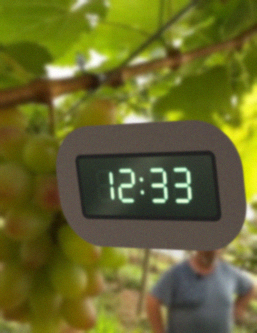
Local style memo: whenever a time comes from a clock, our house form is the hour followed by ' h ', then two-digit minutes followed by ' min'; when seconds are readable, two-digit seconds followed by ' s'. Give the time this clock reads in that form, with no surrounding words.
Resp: 12 h 33 min
